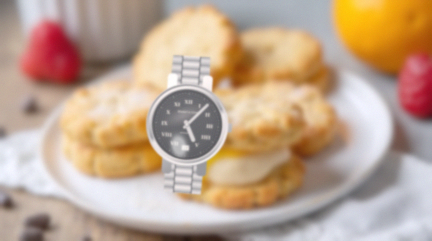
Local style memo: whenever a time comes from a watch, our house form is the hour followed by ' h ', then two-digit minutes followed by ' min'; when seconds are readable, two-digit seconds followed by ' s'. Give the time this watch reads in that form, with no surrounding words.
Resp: 5 h 07 min
